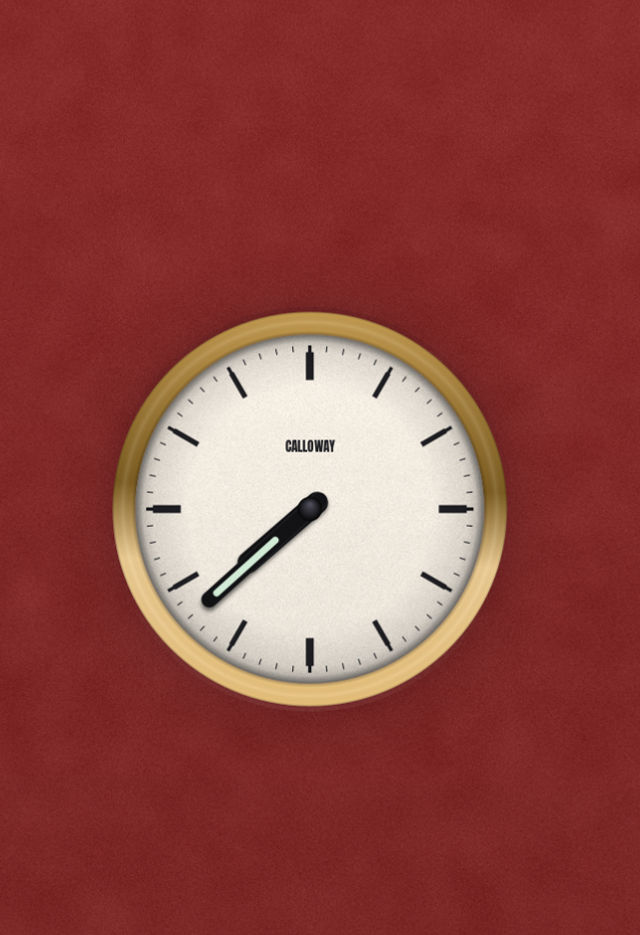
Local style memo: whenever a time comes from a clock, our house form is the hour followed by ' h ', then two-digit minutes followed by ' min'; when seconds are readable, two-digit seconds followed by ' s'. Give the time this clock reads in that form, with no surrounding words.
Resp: 7 h 38 min
